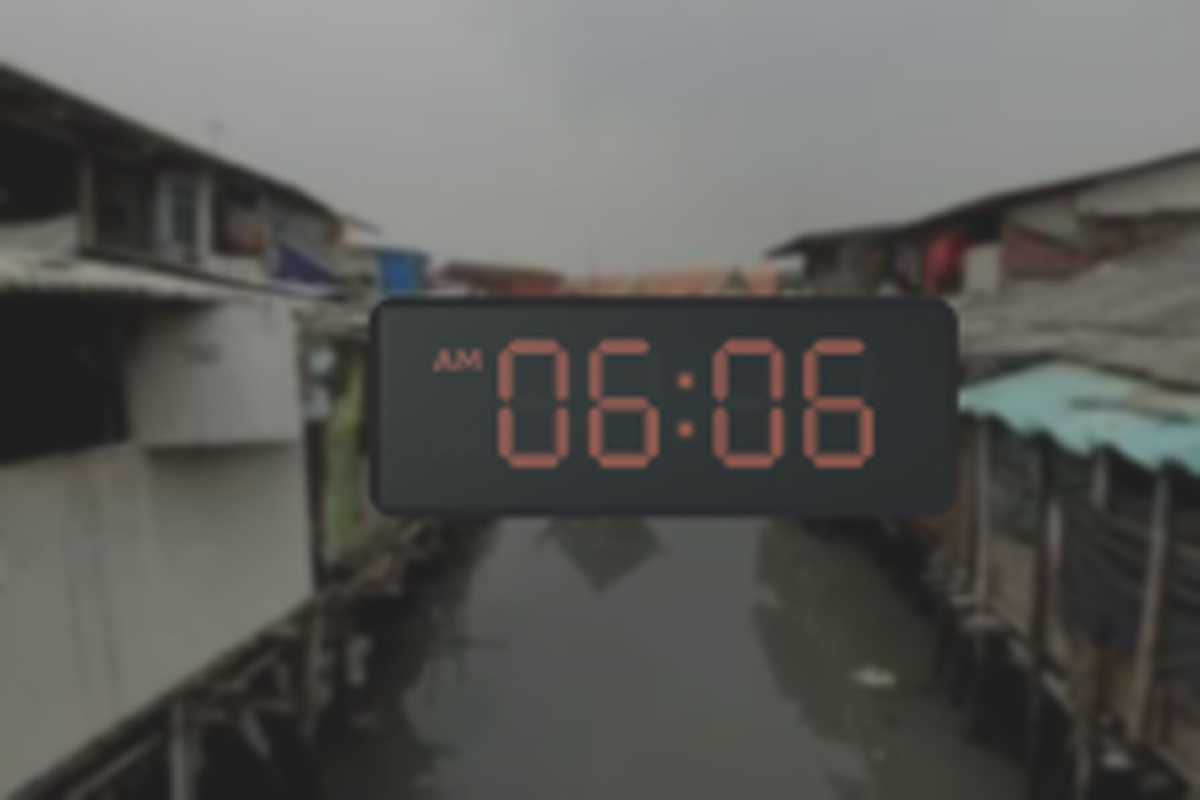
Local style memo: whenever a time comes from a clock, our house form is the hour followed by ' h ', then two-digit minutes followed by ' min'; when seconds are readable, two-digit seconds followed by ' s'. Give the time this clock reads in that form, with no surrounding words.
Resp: 6 h 06 min
